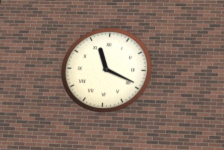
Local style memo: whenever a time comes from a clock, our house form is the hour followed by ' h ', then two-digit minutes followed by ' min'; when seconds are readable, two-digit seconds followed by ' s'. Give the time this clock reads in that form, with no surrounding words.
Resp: 11 h 19 min
